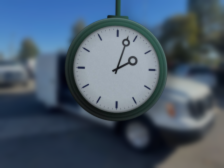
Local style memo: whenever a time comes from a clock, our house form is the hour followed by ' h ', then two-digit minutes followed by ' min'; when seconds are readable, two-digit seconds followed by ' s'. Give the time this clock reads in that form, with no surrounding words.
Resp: 2 h 03 min
